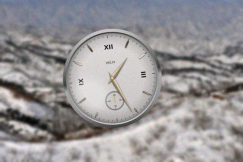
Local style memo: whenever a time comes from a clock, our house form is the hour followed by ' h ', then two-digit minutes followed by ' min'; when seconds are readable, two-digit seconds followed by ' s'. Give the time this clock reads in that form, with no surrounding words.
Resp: 1 h 26 min
